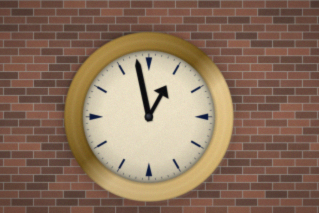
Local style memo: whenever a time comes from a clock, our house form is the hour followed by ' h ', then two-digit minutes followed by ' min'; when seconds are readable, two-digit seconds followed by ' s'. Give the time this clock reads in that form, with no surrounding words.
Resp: 12 h 58 min
